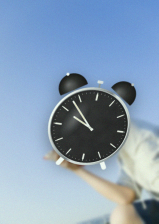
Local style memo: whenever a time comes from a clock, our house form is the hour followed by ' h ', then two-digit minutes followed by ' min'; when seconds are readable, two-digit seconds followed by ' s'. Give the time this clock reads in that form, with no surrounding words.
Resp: 9 h 53 min
